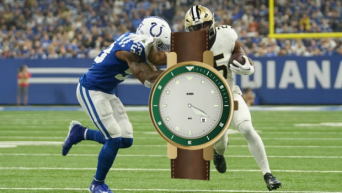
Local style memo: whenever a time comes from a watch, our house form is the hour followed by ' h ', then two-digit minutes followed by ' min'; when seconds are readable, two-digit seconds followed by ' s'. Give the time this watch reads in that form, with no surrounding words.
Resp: 4 h 20 min
